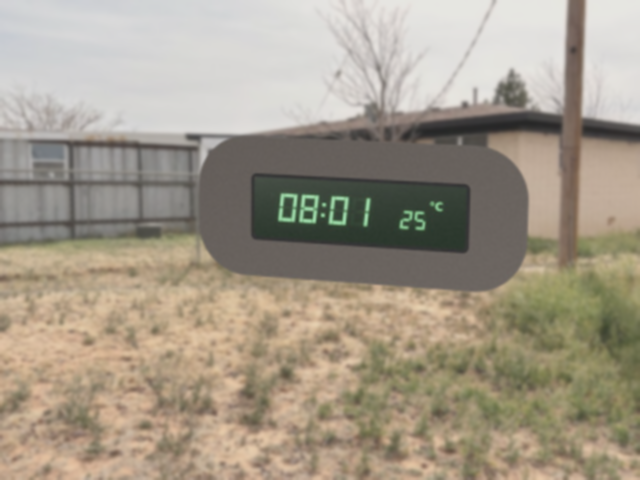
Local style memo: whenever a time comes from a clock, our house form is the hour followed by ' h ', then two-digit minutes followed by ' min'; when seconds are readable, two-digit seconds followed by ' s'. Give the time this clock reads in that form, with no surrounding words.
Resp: 8 h 01 min
